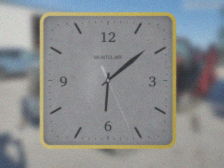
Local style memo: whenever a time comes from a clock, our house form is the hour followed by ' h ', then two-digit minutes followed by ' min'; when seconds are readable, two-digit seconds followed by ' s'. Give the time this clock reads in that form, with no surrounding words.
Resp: 6 h 08 min 26 s
